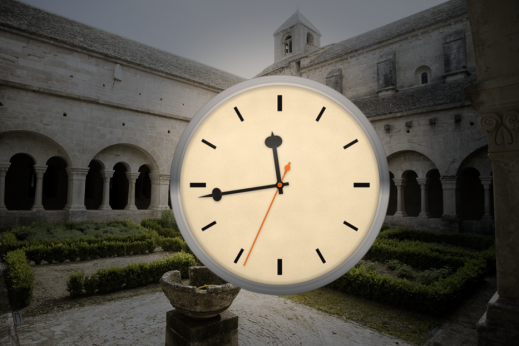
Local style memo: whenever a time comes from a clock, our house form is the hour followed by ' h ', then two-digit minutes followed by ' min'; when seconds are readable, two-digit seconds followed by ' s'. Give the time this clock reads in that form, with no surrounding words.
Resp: 11 h 43 min 34 s
